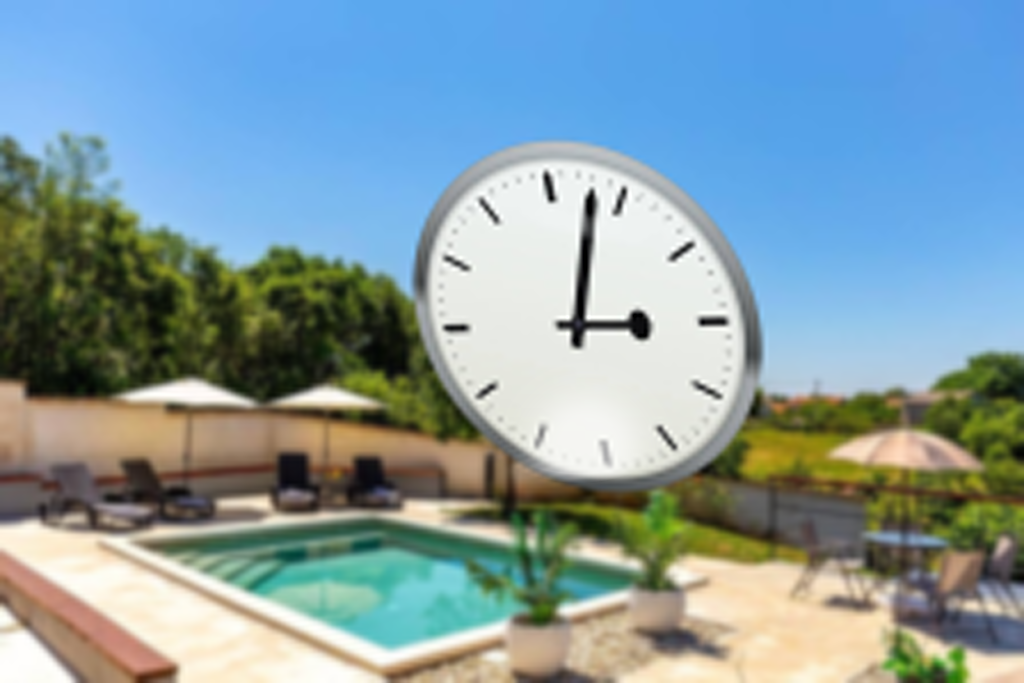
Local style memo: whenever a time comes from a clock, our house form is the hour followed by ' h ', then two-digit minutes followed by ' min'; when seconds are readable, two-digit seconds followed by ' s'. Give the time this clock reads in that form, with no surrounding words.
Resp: 3 h 03 min
